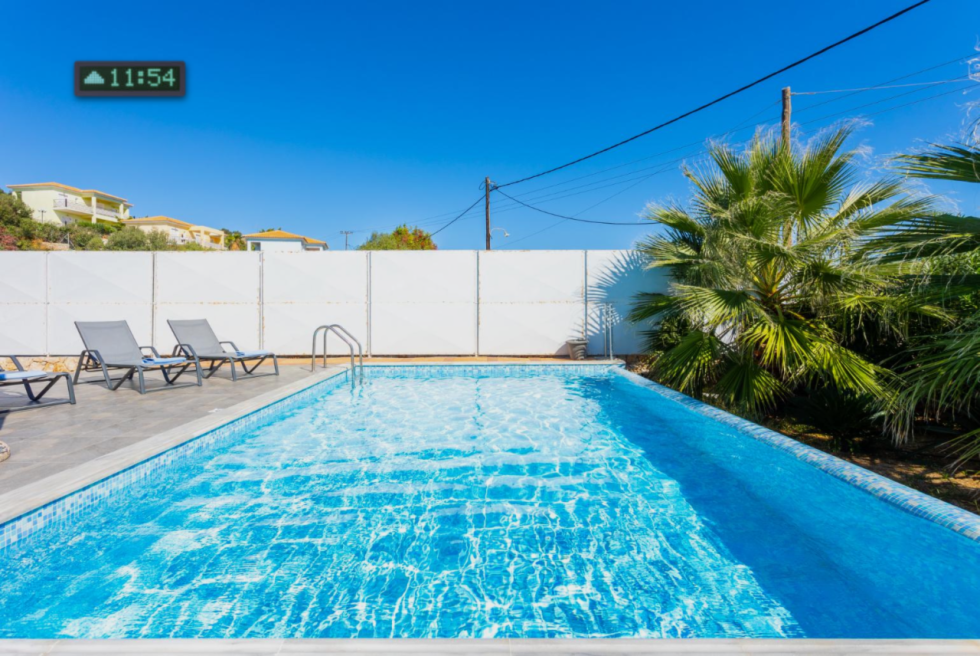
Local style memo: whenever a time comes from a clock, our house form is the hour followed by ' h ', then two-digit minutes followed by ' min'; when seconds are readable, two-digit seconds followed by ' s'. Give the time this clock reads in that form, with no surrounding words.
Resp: 11 h 54 min
